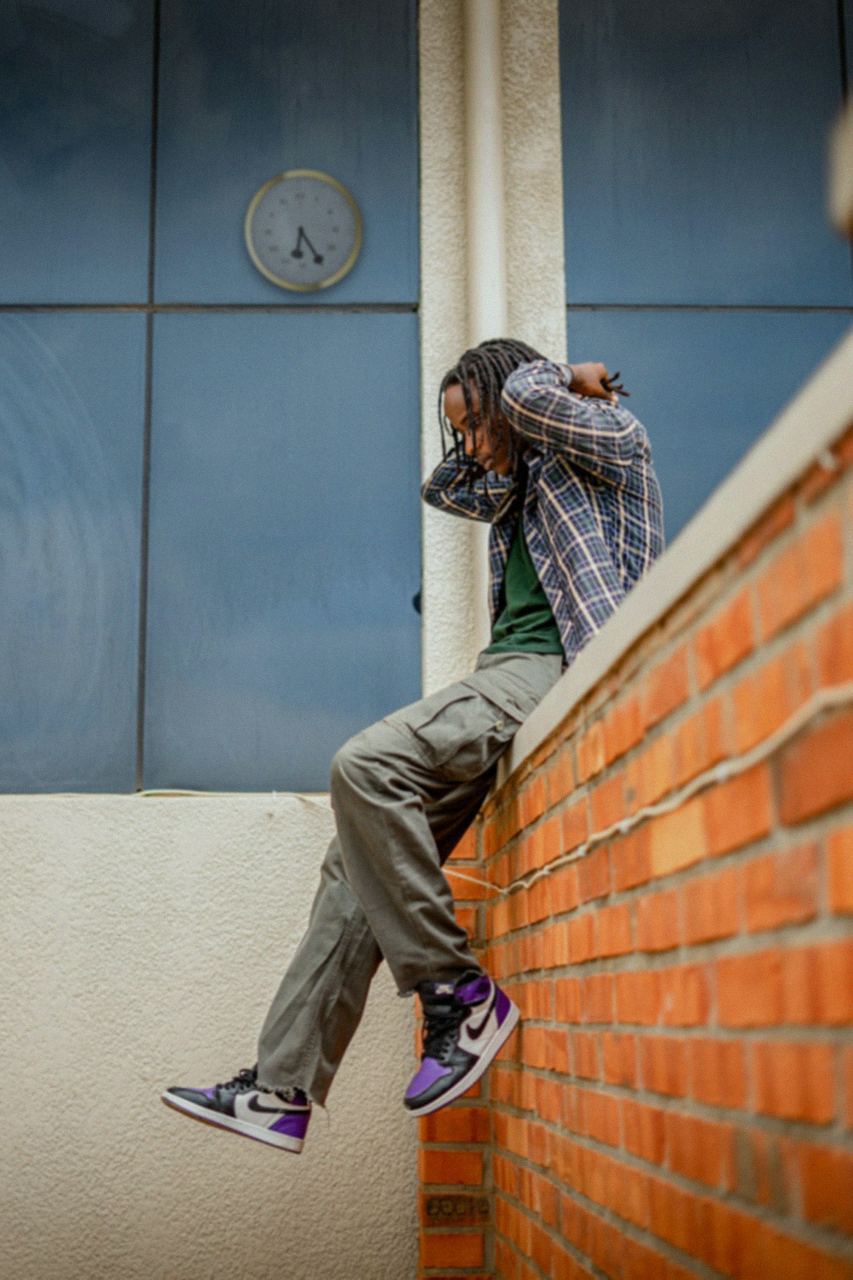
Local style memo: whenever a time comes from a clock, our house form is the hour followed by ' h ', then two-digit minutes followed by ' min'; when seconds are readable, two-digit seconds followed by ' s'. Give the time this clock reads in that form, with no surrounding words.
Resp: 6 h 25 min
